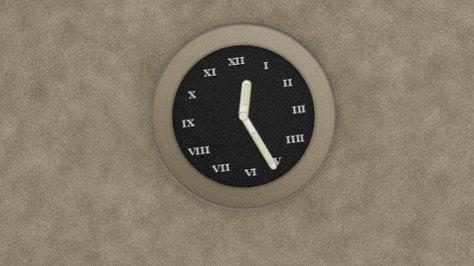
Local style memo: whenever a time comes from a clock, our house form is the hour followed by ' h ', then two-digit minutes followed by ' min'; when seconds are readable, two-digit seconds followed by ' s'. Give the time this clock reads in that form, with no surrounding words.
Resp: 12 h 26 min
